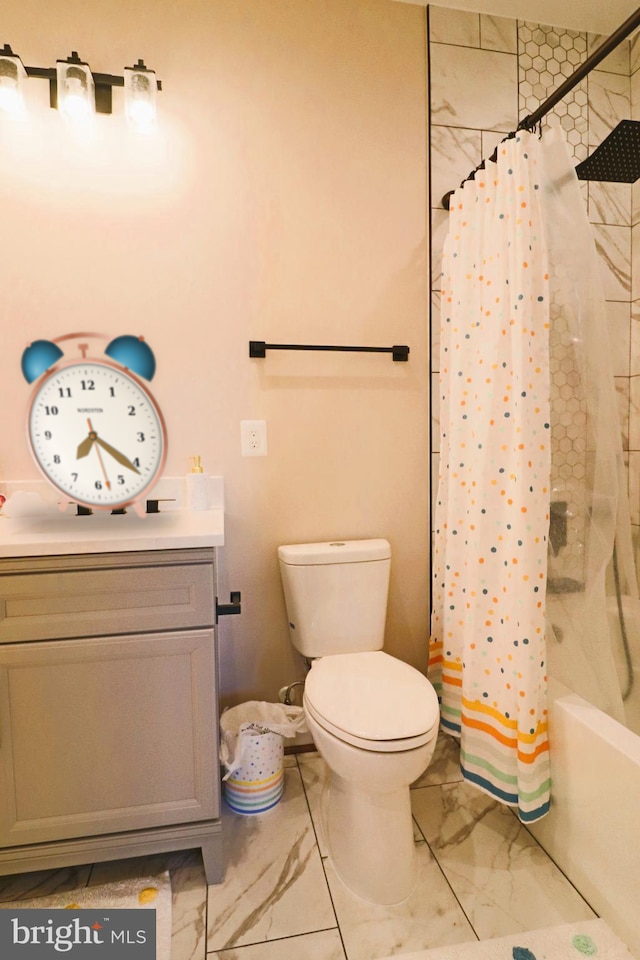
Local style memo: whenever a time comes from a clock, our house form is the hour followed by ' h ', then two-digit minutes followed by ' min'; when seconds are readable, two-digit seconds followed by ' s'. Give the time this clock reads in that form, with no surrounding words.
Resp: 7 h 21 min 28 s
